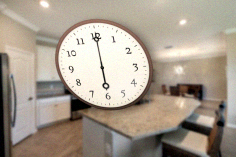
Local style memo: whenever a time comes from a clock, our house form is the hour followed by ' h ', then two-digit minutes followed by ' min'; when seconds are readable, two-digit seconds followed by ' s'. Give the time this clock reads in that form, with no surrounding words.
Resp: 6 h 00 min
